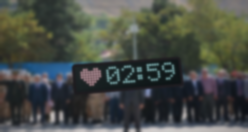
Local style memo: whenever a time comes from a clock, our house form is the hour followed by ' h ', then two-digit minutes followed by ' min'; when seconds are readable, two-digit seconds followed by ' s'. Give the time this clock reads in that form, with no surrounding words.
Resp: 2 h 59 min
